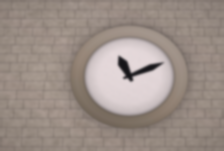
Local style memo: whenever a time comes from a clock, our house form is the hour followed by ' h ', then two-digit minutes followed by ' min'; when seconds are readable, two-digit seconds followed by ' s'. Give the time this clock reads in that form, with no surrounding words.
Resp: 11 h 11 min
